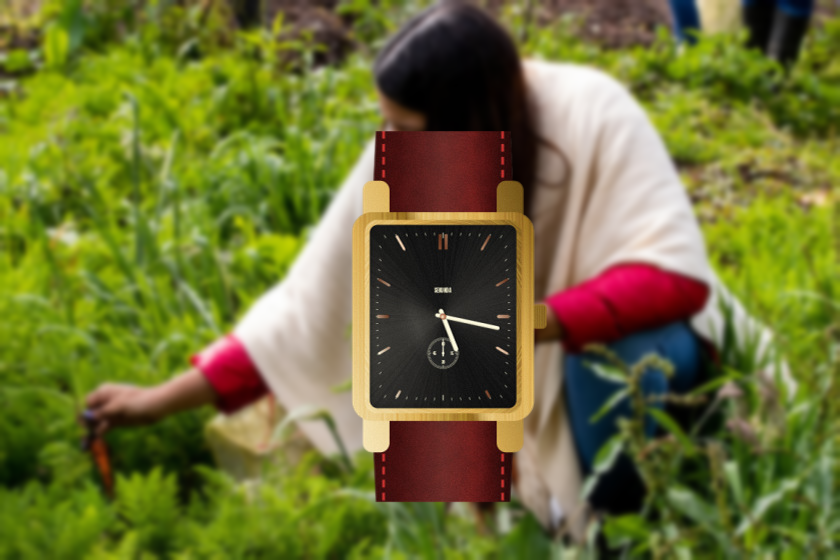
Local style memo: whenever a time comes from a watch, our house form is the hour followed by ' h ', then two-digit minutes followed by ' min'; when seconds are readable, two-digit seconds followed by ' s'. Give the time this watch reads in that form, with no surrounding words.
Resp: 5 h 17 min
